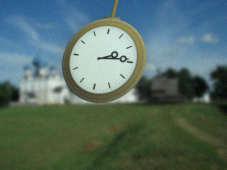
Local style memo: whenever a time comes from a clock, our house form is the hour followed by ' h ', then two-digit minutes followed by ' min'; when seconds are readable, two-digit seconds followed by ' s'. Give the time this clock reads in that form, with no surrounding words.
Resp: 2 h 14 min
